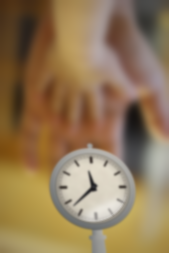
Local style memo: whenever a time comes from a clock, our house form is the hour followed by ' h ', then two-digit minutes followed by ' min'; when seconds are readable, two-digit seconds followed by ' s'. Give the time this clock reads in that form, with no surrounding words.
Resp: 11 h 38 min
